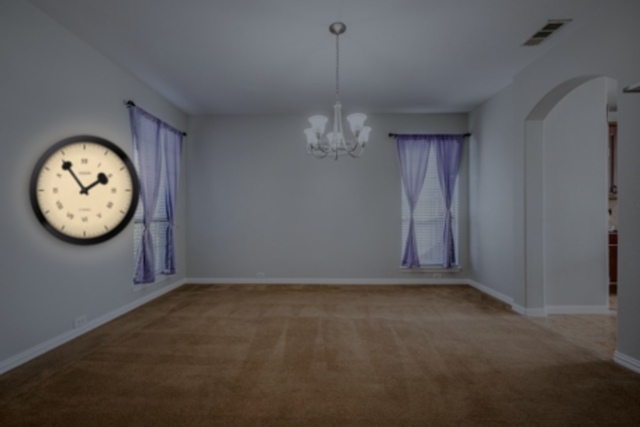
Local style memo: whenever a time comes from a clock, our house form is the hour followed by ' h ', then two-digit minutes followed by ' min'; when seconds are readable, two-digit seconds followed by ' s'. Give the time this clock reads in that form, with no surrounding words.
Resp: 1 h 54 min
